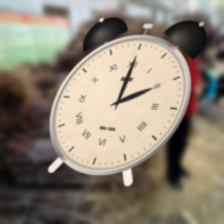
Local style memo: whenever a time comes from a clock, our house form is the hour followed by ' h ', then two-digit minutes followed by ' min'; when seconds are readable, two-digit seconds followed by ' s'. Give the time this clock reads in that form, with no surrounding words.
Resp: 2 h 00 min
